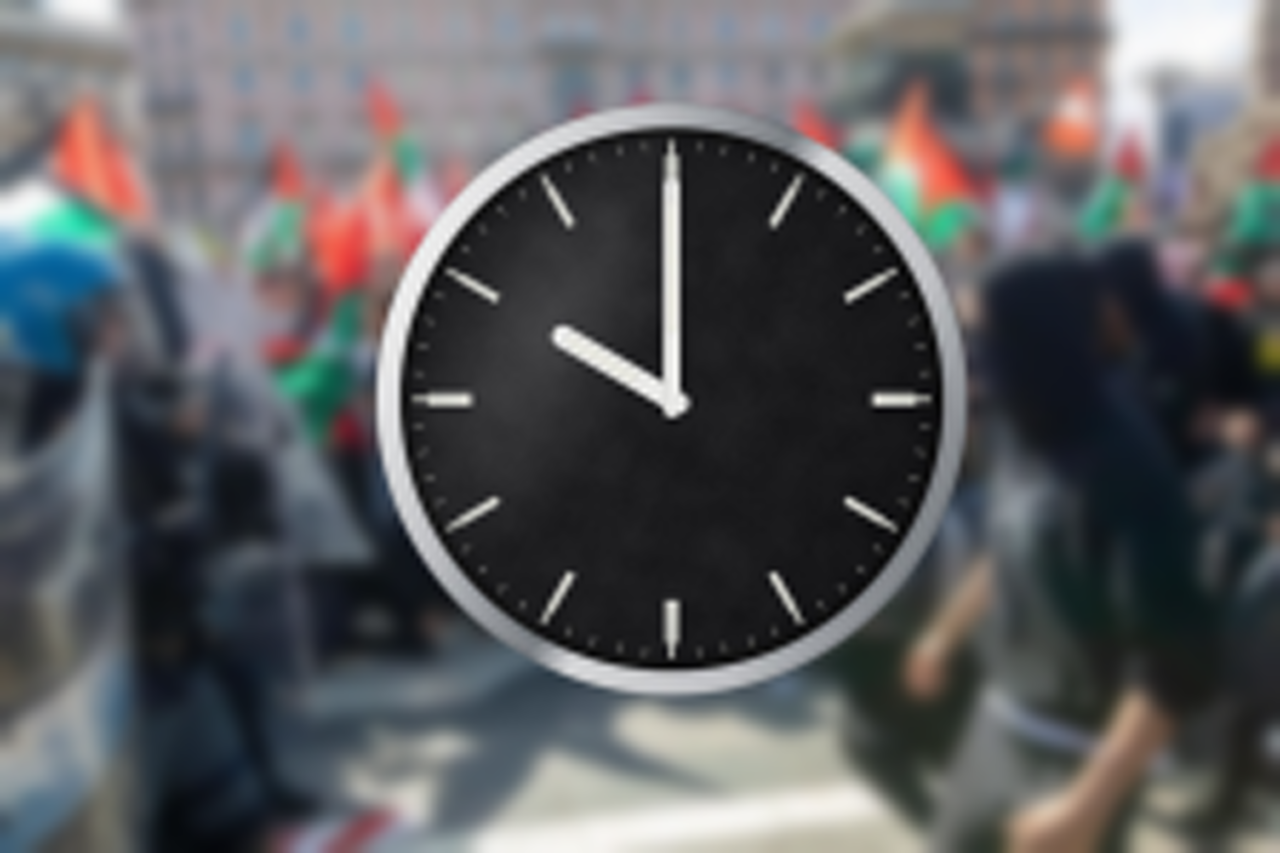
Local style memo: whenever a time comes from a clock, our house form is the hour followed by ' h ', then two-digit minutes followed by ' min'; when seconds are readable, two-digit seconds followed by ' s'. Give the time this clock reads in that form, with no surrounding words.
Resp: 10 h 00 min
